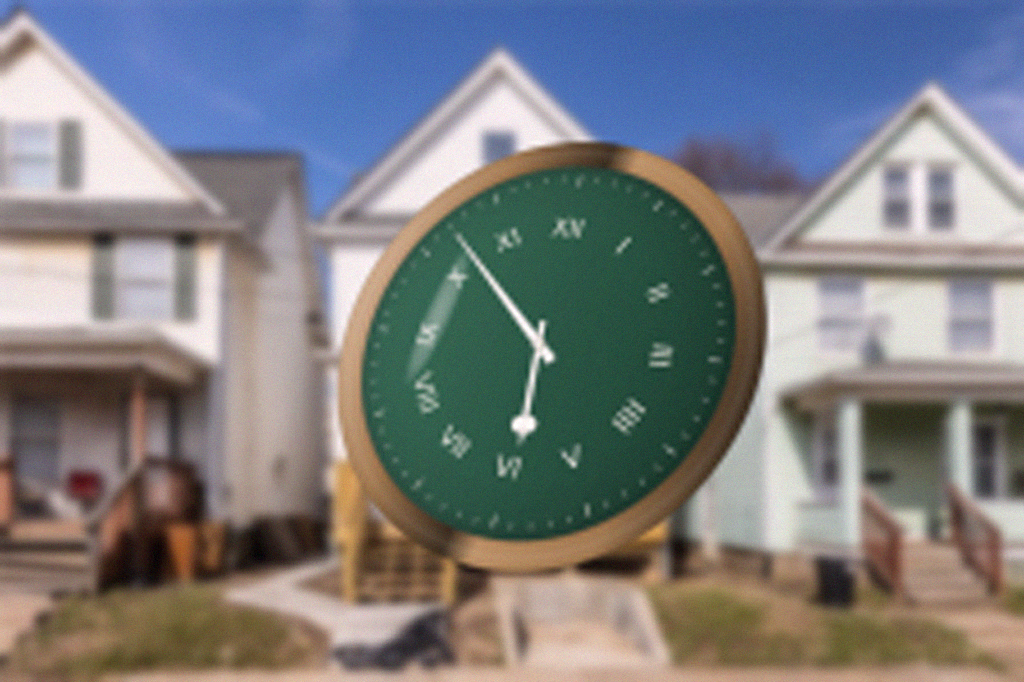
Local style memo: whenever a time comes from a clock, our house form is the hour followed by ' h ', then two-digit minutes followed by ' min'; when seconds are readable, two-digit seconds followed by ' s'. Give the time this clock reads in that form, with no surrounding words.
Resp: 5 h 52 min
